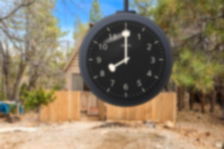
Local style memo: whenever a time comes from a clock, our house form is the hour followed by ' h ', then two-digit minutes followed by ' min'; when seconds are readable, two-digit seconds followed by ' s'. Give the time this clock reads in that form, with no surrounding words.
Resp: 8 h 00 min
